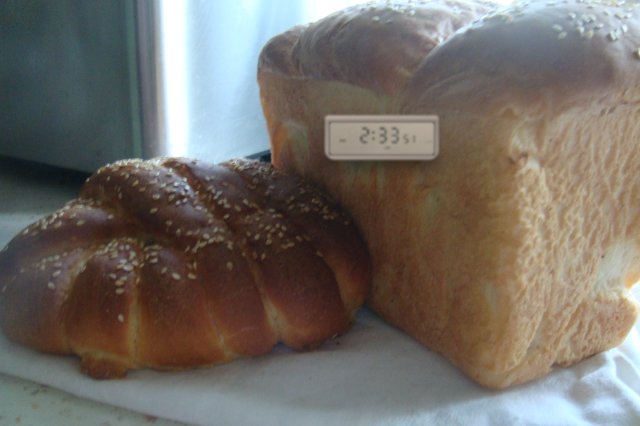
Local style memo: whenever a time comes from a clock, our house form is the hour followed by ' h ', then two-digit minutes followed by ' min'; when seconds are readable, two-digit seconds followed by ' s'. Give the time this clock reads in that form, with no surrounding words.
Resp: 2 h 33 min
